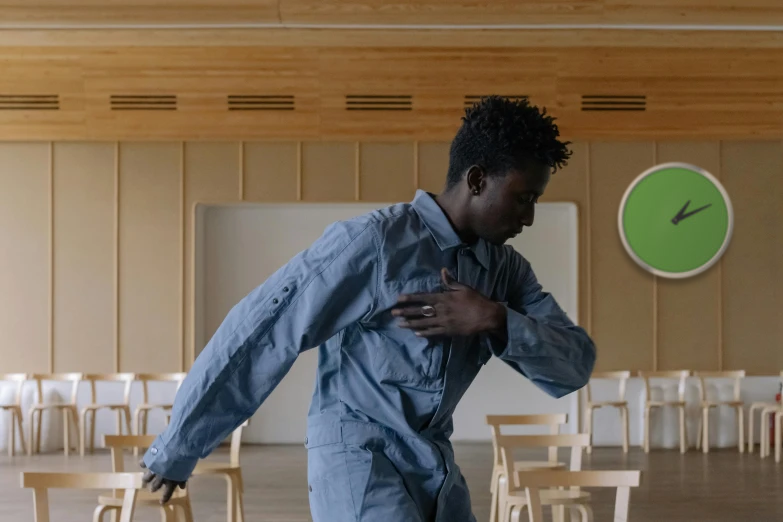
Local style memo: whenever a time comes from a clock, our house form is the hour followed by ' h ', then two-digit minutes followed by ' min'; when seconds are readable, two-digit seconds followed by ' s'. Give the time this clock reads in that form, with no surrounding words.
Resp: 1 h 11 min
